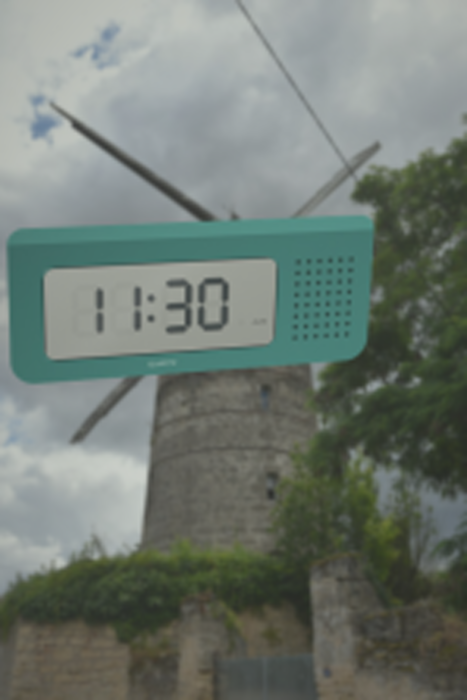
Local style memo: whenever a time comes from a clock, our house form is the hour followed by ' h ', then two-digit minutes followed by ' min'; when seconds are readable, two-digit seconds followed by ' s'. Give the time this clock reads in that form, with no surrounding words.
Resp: 11 h 30 min
